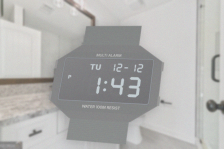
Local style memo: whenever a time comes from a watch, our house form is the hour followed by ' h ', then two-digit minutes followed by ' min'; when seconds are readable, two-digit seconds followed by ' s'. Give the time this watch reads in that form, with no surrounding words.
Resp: 1 h 43 min
